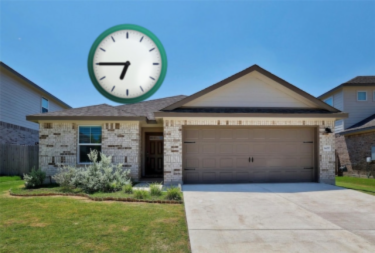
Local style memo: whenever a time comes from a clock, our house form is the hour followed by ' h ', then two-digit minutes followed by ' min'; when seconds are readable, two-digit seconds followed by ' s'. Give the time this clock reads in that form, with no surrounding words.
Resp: 6 h 45 min
